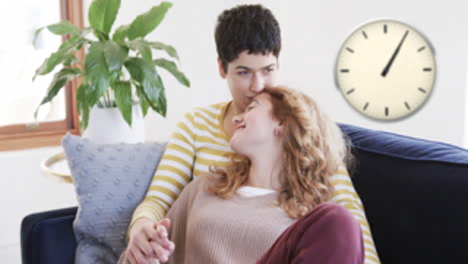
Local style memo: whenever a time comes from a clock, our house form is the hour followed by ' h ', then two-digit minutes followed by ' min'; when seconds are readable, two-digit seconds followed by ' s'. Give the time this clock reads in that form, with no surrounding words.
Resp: 1 h 05 min
